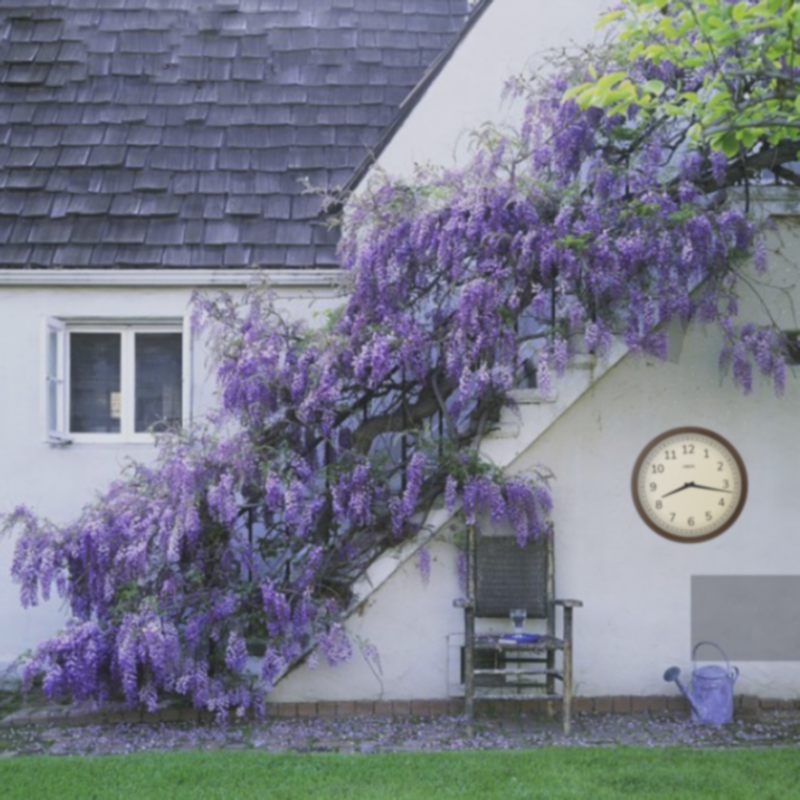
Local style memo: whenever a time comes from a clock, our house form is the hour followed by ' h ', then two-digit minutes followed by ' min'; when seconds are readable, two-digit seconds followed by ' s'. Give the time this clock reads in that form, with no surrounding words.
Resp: 8 h 17 min
